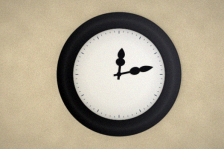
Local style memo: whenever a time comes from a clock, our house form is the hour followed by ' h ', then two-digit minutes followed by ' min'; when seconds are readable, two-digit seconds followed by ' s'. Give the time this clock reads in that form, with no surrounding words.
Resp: 12 h 13 min
